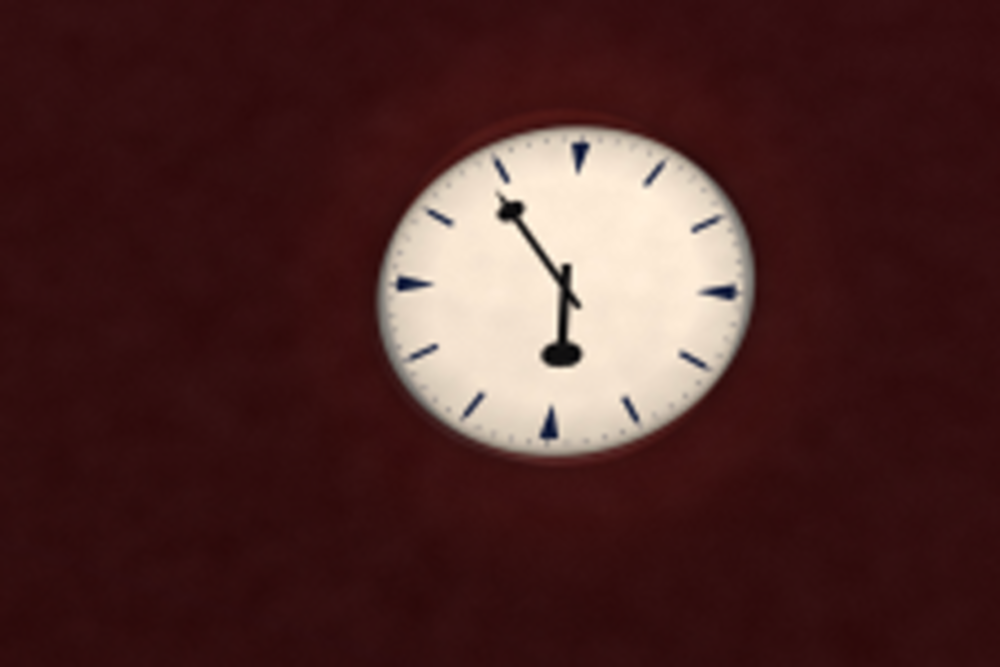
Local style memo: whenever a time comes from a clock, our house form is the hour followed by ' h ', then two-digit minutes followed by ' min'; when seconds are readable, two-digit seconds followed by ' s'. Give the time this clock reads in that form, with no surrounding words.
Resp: 5 h 54 min
